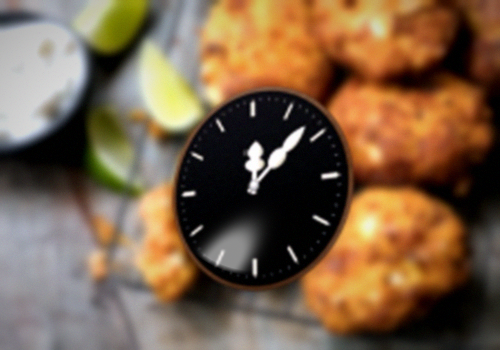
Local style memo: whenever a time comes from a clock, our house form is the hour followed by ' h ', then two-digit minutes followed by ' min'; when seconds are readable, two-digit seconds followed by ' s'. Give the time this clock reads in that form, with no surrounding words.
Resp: 12 h 08 min
